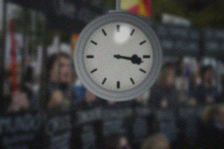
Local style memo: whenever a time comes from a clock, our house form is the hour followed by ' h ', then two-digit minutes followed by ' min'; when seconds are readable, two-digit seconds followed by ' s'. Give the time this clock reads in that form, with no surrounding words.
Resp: 3 h 17 min
